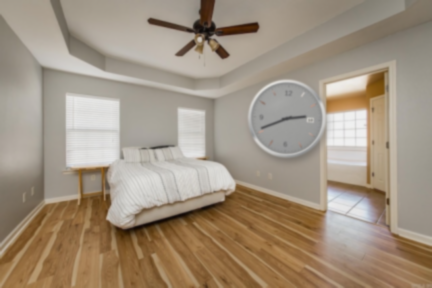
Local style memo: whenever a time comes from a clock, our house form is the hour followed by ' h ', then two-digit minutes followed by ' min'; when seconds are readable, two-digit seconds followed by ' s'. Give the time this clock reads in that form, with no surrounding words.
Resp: 2 h 41 min
